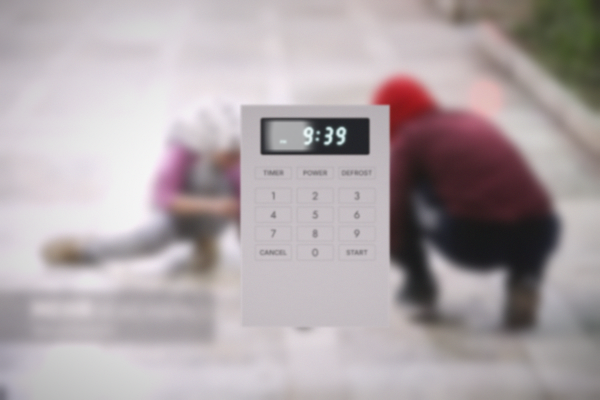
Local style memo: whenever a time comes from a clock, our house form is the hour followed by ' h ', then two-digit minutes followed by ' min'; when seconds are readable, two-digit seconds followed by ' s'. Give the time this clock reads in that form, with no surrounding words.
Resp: 9 h 39 min
